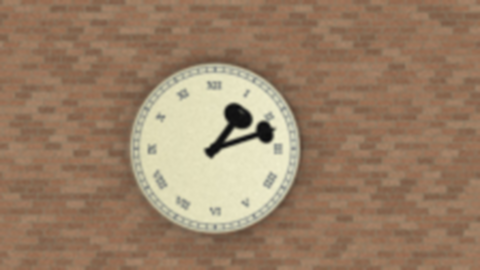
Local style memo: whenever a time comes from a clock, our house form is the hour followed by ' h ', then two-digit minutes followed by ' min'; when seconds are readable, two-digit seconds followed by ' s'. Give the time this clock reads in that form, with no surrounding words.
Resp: 1 h 12 min
